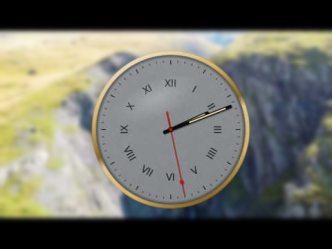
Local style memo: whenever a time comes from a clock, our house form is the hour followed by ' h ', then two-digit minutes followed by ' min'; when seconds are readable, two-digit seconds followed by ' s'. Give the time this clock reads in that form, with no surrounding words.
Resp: 2 h 11 min 28 s
